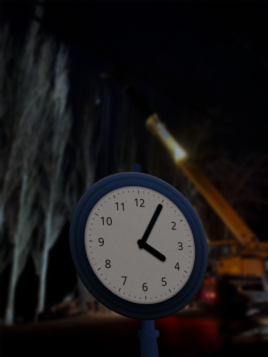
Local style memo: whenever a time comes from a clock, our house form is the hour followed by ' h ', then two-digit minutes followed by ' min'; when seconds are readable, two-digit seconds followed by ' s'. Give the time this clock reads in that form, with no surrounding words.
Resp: 4 h 05 min
